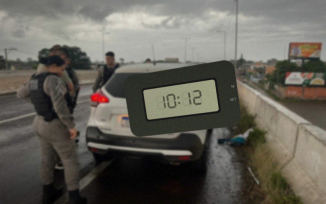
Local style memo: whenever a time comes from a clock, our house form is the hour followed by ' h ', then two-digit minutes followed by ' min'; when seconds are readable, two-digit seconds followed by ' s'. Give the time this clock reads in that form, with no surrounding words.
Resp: 10 h 12 min
